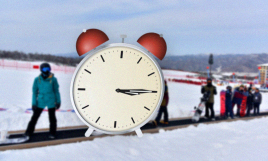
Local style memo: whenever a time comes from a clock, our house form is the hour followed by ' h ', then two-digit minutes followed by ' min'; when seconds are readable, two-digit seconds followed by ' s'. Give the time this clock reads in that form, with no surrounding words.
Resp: 3 h 15 min
